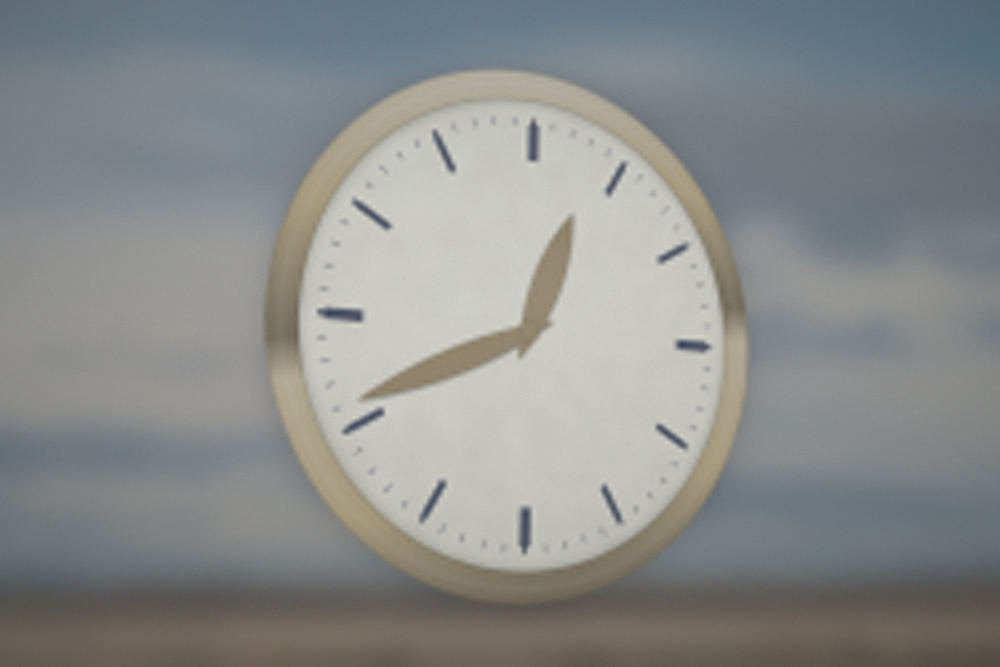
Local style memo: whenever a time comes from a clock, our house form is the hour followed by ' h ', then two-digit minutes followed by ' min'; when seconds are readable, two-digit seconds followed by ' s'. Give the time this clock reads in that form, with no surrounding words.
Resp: 12 h 41 min
